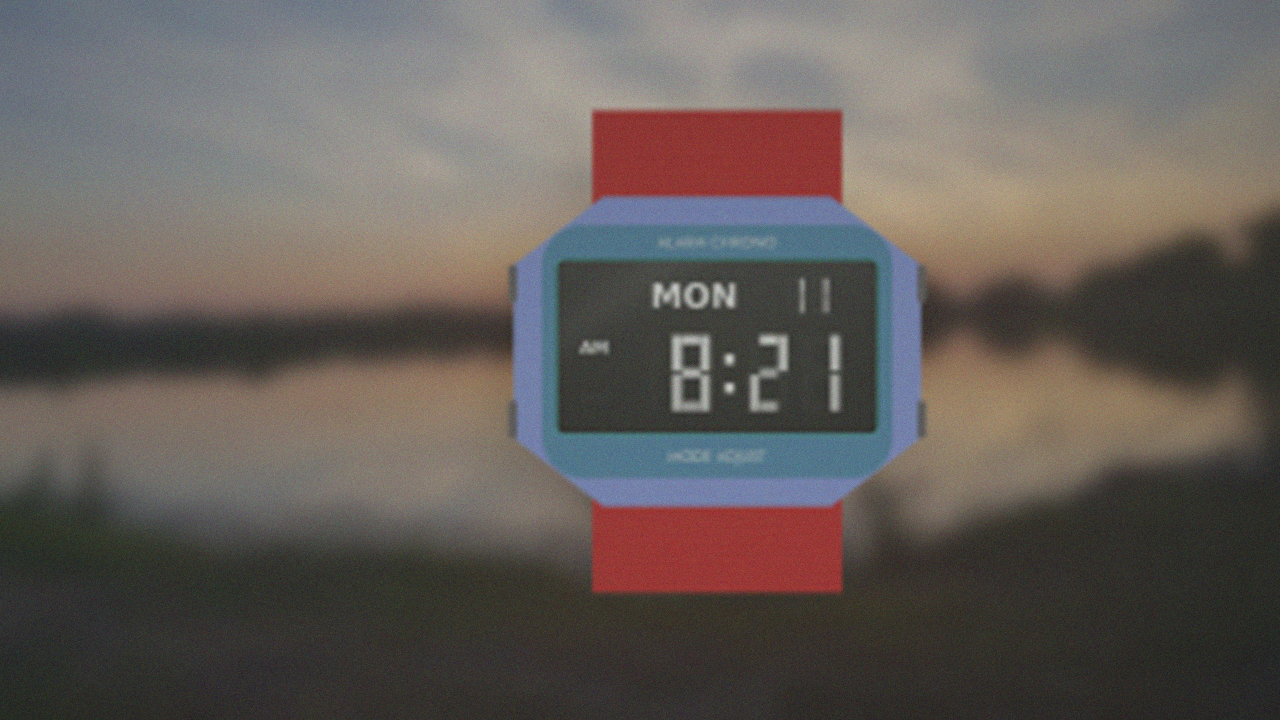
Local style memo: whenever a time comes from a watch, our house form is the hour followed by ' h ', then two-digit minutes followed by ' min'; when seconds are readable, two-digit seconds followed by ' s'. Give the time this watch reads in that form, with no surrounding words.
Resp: 8 h 21 min
